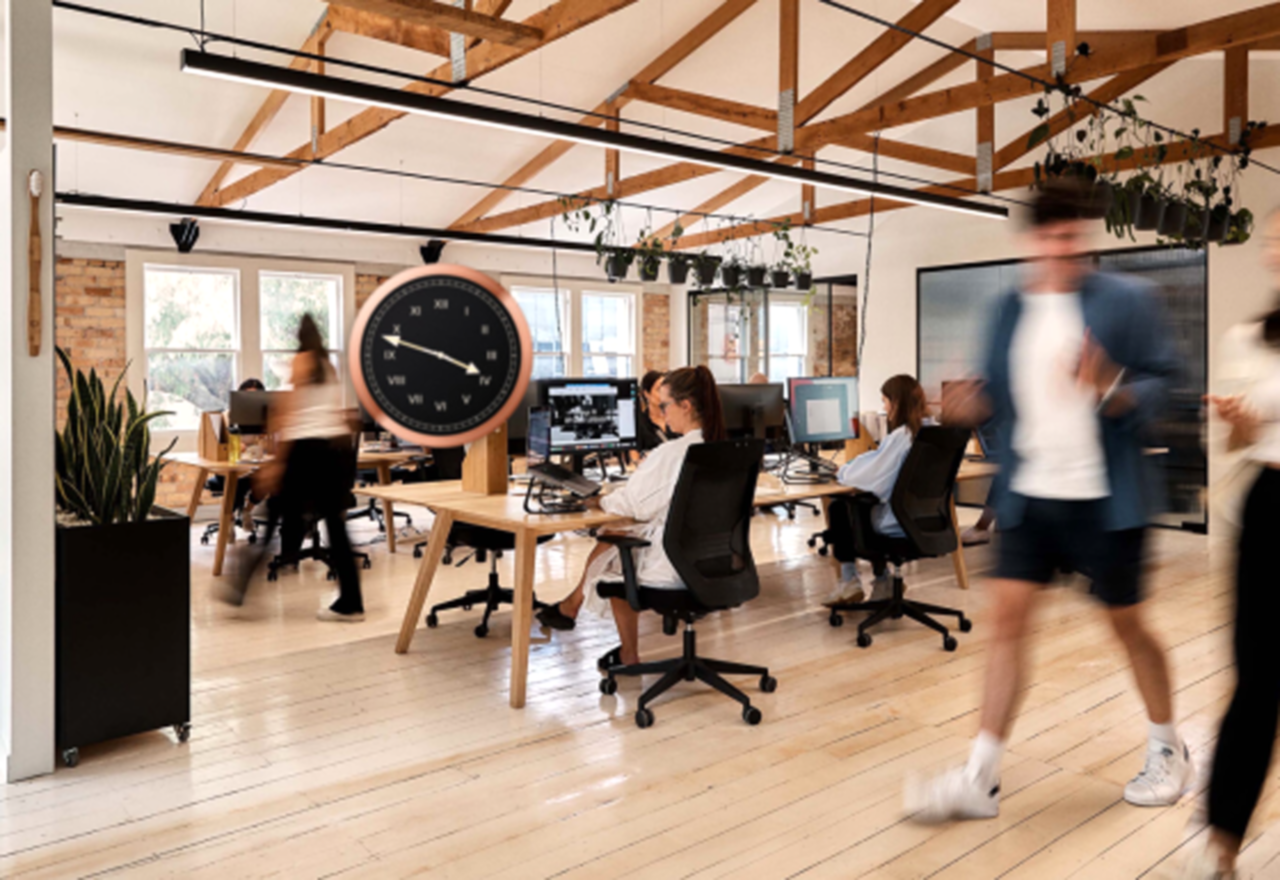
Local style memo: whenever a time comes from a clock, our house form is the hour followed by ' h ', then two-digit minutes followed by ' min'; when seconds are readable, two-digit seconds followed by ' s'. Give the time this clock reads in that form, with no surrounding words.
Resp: 3 h 48 min
